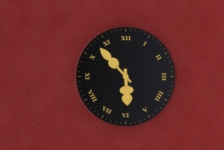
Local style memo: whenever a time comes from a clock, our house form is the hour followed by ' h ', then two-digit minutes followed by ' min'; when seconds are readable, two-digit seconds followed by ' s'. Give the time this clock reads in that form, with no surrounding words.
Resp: 5 h 53 min
